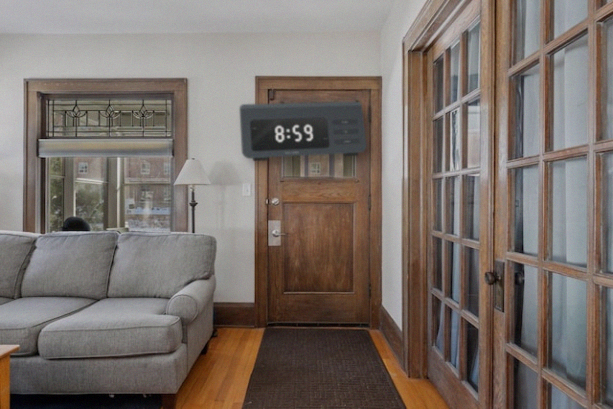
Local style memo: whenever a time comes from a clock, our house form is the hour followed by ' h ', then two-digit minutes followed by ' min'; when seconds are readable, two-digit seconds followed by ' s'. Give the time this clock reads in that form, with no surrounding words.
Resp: 8 h 59 min
